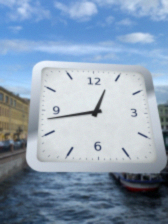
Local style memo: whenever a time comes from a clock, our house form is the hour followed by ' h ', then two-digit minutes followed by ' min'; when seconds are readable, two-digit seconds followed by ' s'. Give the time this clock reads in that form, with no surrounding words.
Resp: 12 h 43 min
